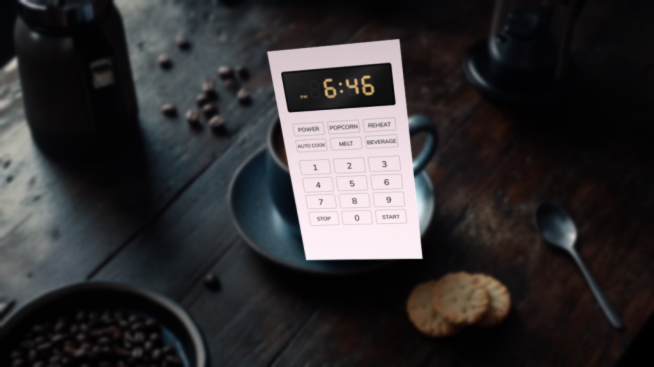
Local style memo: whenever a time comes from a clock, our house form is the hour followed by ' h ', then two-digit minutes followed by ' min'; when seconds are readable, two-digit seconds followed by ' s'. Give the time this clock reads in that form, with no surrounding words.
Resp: 6 h 46 min
